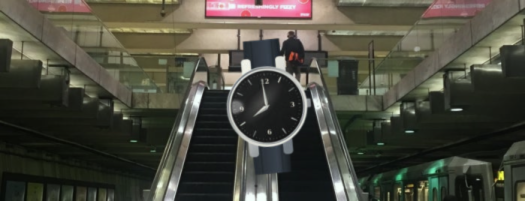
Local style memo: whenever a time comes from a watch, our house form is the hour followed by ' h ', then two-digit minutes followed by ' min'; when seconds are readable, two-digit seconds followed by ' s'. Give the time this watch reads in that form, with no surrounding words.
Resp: 7 h 59 min
